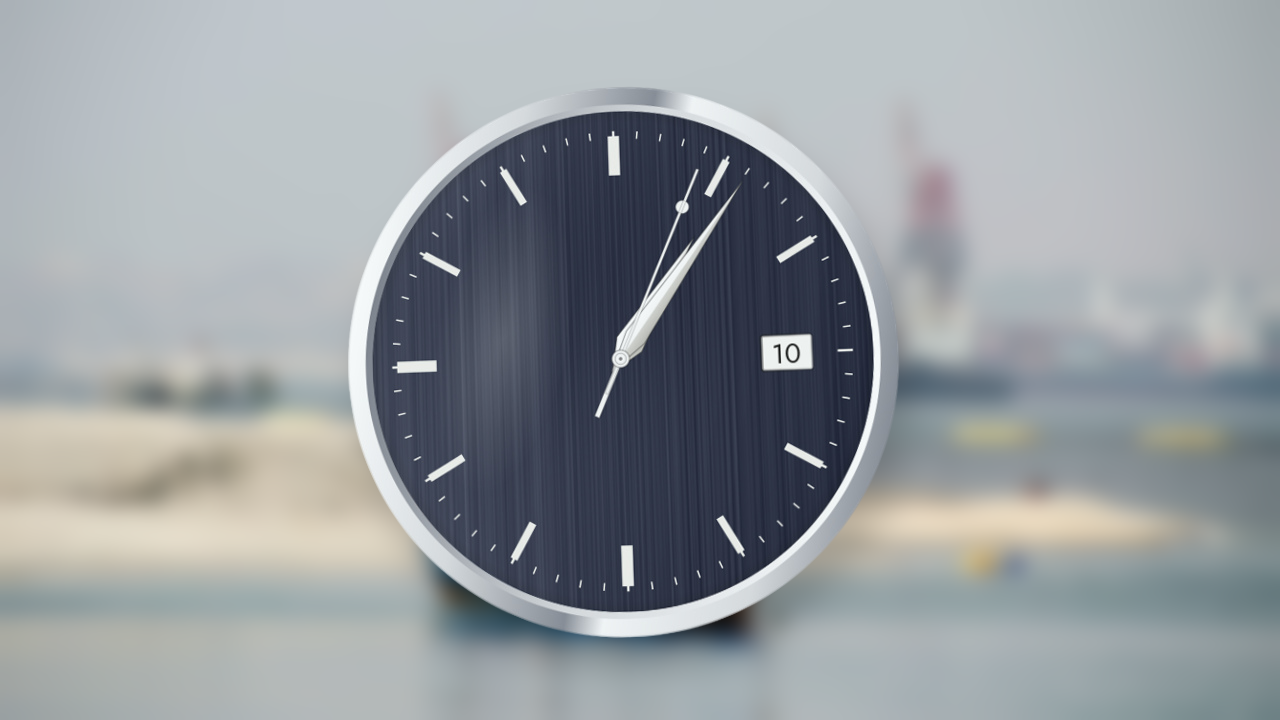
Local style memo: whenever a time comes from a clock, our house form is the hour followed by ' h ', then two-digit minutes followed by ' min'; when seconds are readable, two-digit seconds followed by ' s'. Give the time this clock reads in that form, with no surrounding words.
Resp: 1 h 06 min 04 s
